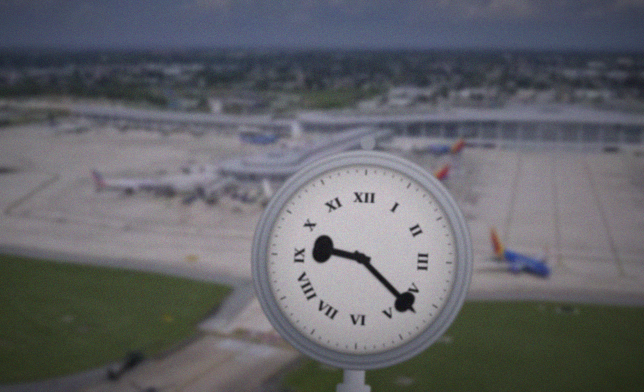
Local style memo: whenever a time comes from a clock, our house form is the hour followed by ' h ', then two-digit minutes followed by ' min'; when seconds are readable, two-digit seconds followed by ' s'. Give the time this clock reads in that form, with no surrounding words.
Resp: 9 h 22 min
